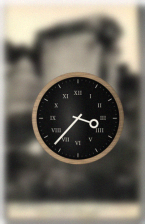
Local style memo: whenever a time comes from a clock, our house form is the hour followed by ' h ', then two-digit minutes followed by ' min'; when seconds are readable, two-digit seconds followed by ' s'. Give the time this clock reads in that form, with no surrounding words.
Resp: 3 h 37 min
